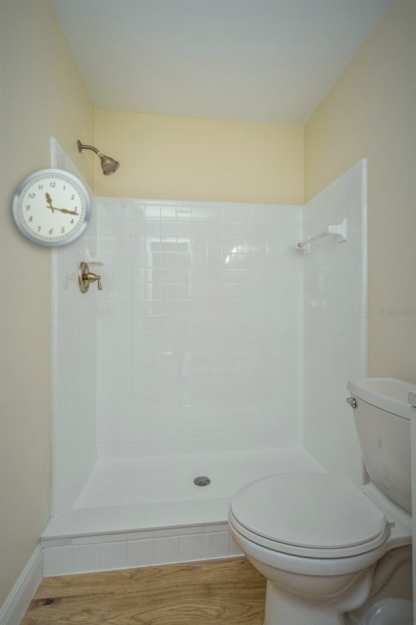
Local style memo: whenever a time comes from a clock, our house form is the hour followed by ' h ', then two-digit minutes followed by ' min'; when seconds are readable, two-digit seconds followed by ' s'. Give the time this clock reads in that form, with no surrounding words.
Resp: 11 h 17 min
